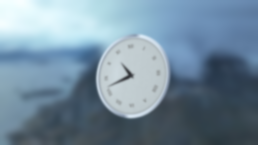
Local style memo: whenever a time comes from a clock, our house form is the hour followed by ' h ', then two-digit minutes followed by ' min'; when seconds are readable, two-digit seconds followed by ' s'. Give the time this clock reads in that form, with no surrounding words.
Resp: 10 h 42 min
